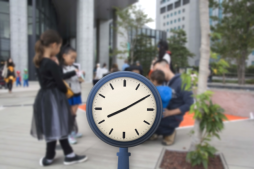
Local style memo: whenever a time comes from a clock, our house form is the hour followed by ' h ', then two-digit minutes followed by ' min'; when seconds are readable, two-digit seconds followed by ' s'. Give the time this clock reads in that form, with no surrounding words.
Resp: 8 h 10 min
